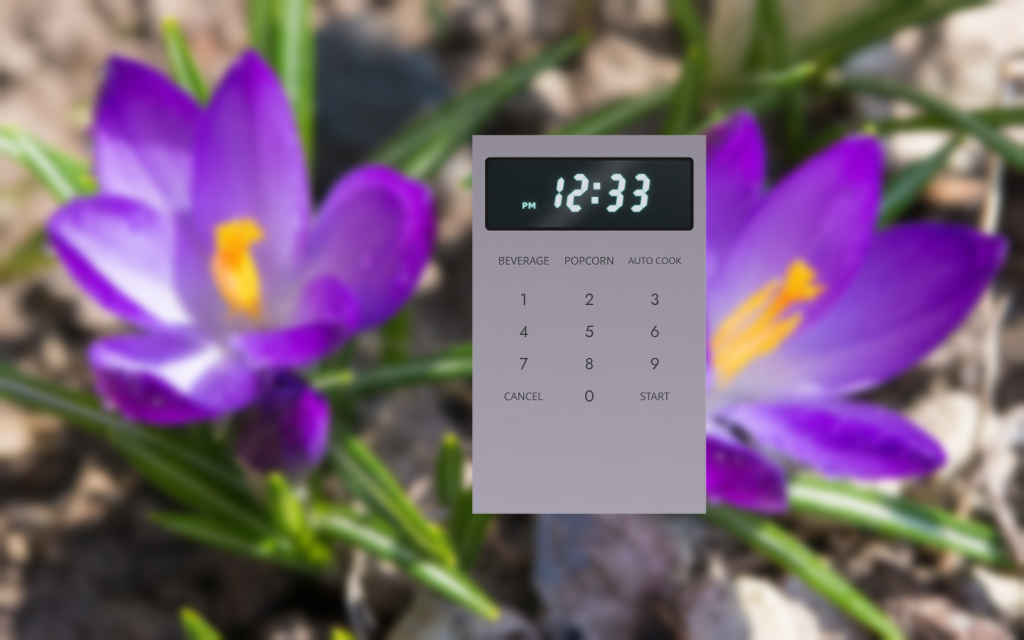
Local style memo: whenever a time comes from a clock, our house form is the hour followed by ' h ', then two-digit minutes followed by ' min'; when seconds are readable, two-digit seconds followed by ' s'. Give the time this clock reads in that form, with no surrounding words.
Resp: 12 h 33 min
